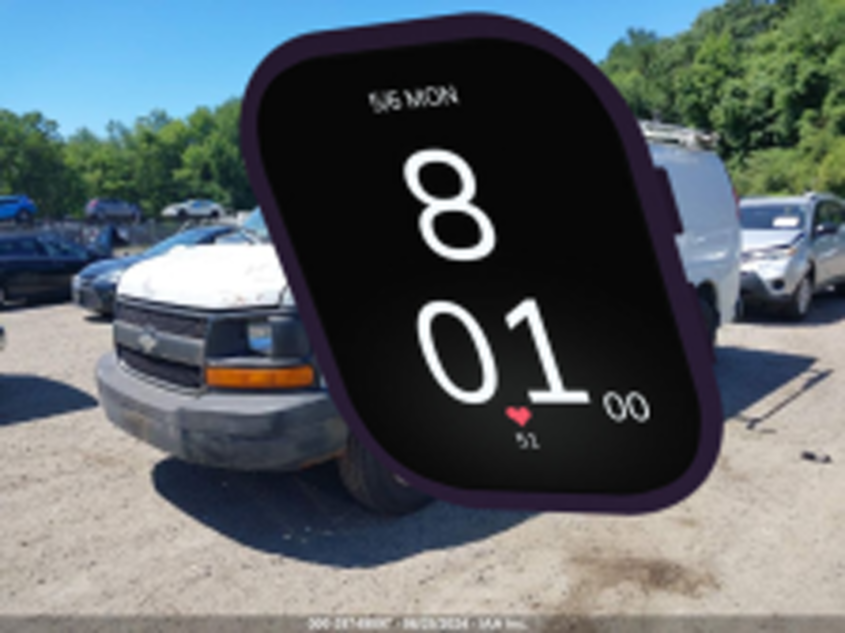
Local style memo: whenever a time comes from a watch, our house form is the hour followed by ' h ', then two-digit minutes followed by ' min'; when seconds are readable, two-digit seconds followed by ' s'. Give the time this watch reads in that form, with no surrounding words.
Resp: 8 h 01 min 00 s
